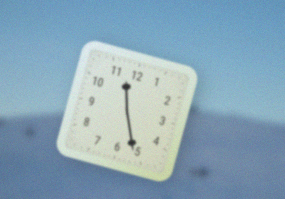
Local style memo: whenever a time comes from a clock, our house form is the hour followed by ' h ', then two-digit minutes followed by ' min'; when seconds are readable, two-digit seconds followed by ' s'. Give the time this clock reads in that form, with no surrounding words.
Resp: 11 h 26 min
